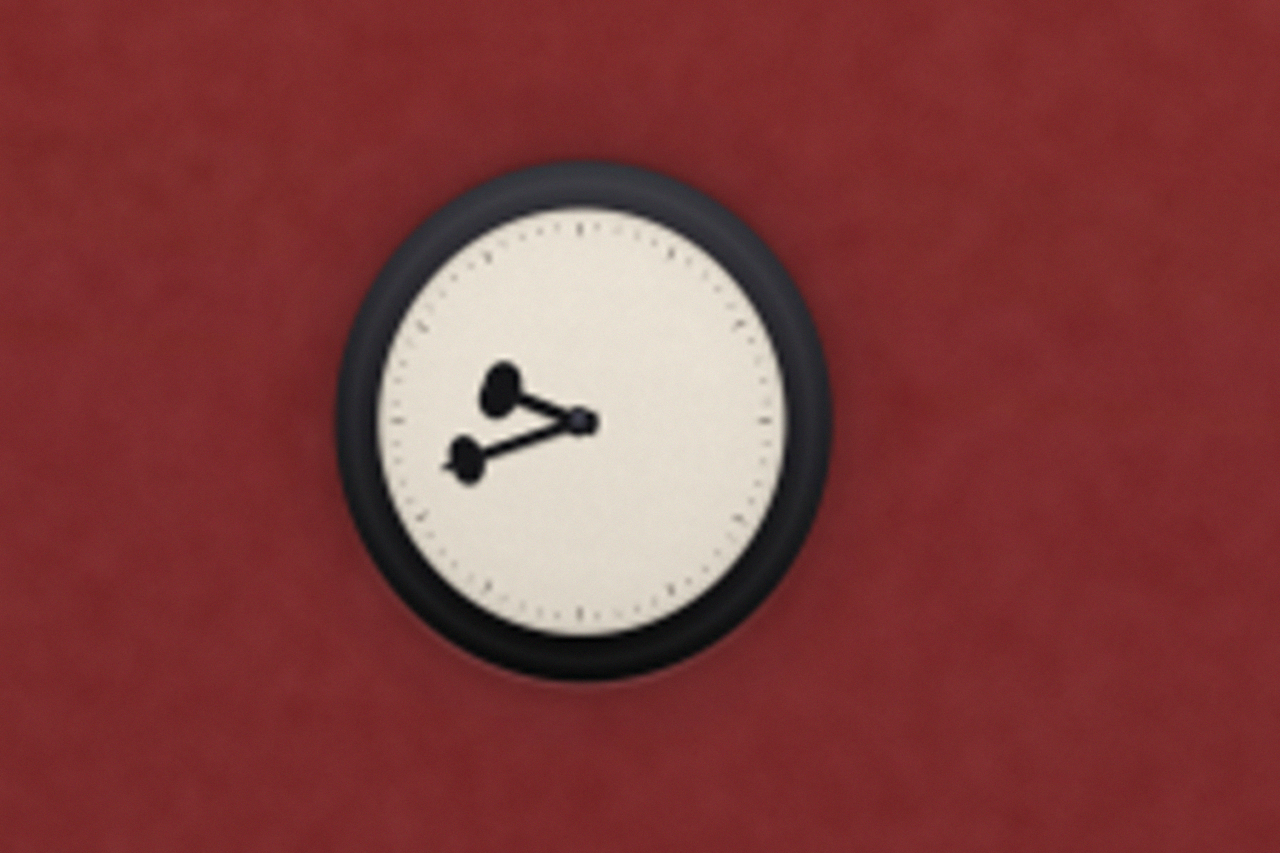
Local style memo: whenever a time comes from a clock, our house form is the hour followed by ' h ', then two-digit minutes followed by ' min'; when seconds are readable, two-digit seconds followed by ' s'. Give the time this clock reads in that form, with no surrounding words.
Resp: 9 h 42 min
